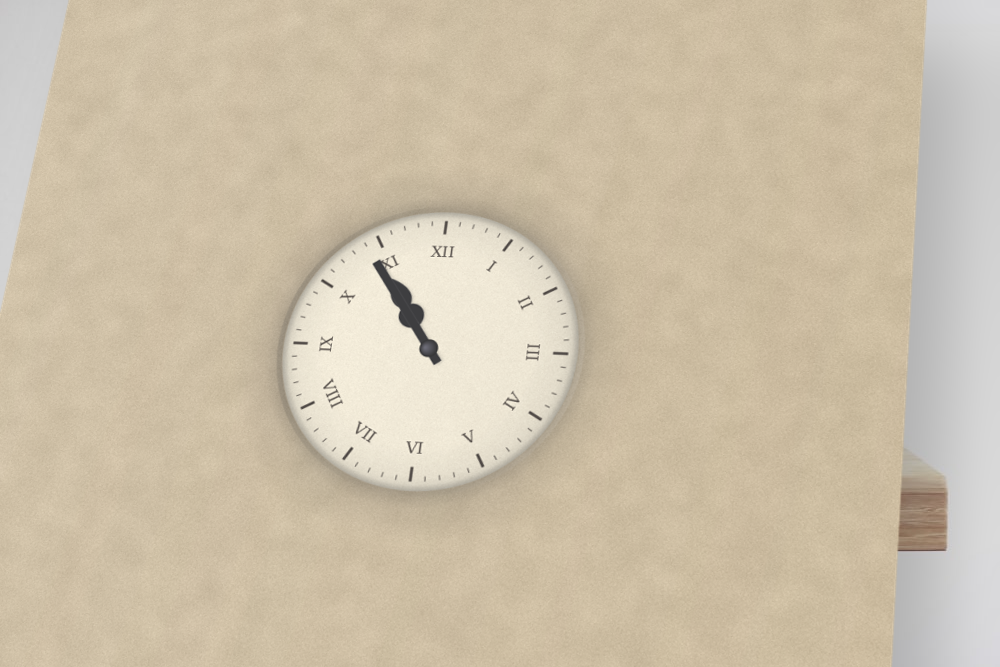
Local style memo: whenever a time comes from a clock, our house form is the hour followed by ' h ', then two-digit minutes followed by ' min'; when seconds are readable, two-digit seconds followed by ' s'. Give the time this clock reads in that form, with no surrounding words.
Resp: 10 h 54 min
